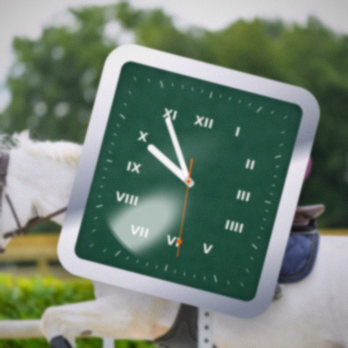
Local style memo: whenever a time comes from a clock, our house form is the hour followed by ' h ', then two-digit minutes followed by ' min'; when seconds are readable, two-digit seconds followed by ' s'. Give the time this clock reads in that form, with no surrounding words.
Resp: 9 h 54 min 29 s
